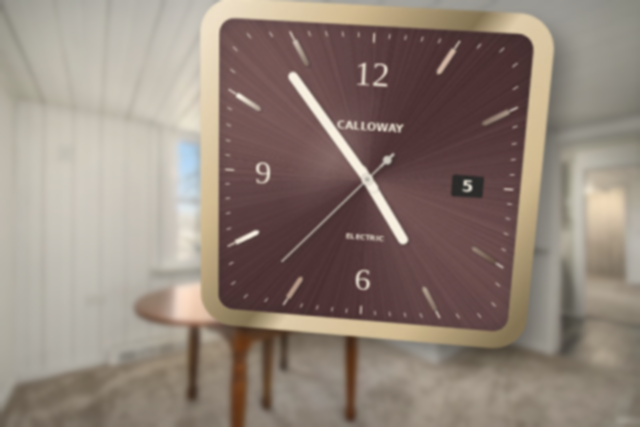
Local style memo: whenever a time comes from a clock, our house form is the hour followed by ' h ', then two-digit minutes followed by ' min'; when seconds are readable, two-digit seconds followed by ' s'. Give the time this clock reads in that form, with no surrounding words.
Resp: 4 h 53 min 37 s
